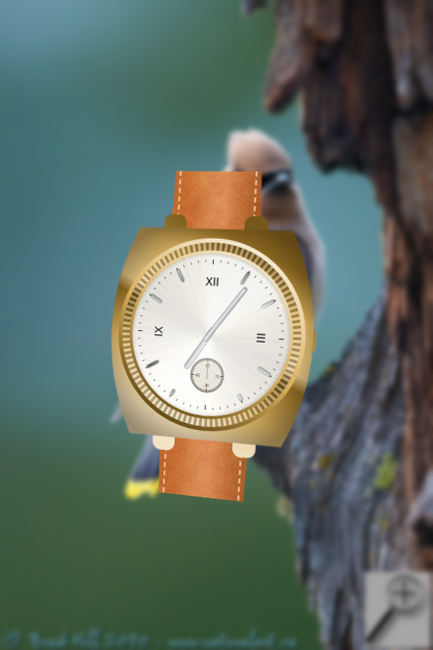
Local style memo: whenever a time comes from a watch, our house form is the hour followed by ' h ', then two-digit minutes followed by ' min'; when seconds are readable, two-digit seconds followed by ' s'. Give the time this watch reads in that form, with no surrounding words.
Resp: 7 h 06 min
